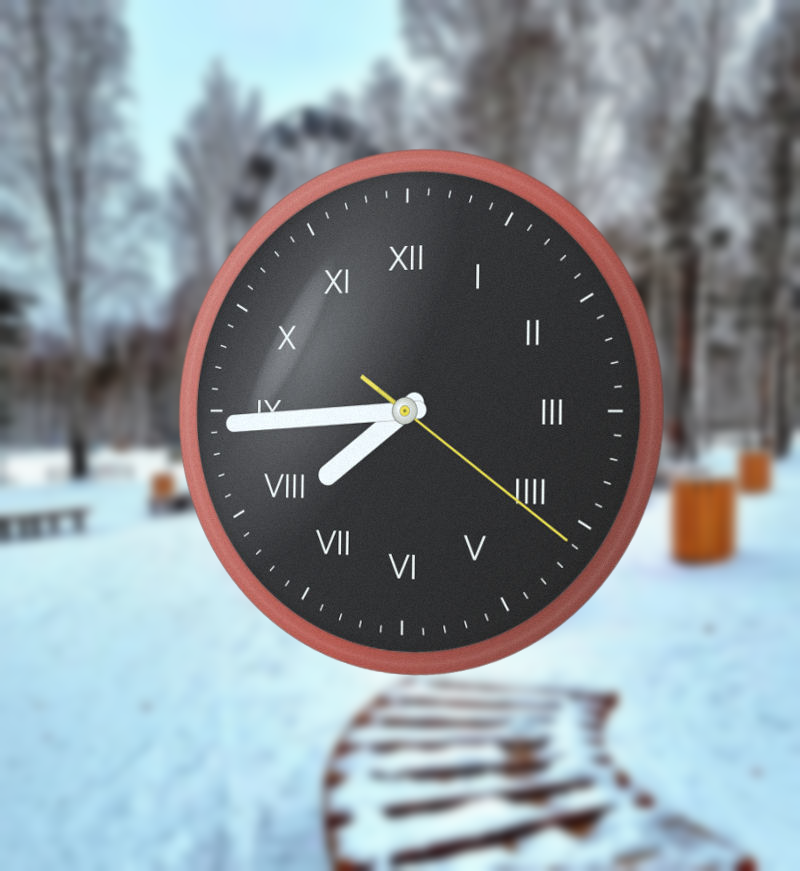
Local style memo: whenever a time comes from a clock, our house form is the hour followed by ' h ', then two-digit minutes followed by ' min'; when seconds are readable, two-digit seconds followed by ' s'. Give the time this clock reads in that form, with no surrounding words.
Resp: 7 h 44 min 21 s
